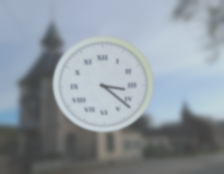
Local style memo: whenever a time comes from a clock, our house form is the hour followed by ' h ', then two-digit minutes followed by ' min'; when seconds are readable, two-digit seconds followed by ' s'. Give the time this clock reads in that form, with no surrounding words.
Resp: 3 h 22 min
